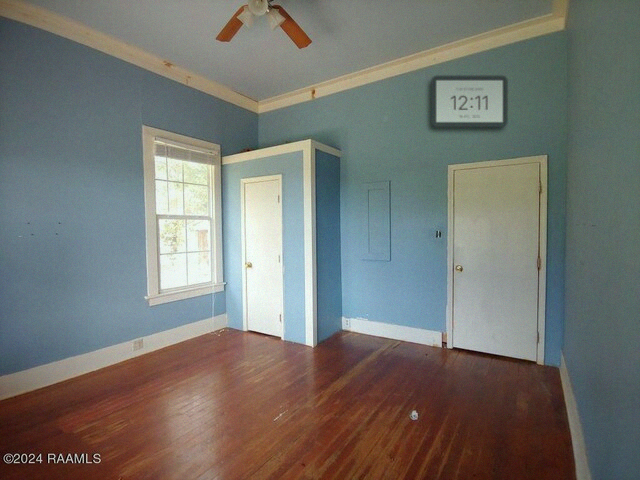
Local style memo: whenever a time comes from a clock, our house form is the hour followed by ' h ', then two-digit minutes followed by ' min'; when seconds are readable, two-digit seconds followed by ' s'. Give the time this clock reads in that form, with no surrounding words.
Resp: 12 h 11 min
